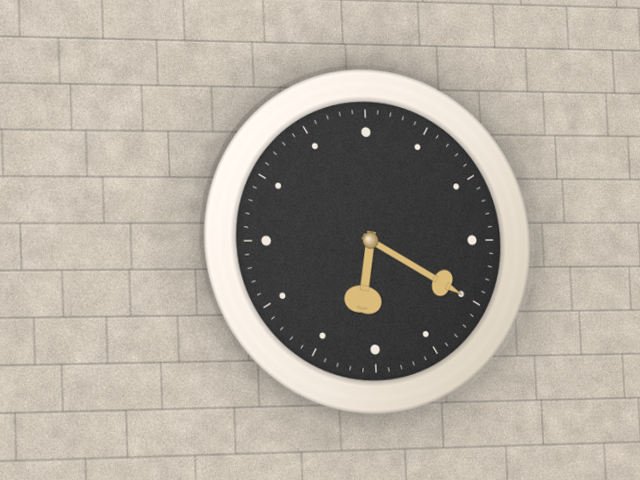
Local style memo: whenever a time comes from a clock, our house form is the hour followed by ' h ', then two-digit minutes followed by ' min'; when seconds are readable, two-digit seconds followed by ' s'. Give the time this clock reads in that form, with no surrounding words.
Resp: 6 h 20 min
